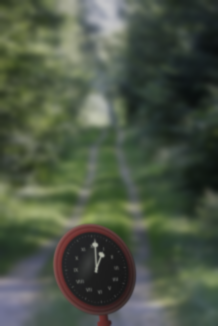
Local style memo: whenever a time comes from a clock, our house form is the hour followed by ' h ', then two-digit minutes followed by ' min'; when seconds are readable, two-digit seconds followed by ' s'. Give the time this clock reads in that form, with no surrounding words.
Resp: 1 h 01 min
